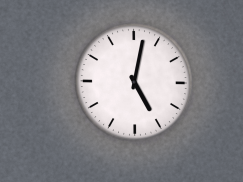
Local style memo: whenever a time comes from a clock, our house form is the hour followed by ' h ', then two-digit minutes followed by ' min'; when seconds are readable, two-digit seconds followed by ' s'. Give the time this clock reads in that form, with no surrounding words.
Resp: 5 h 02 min
